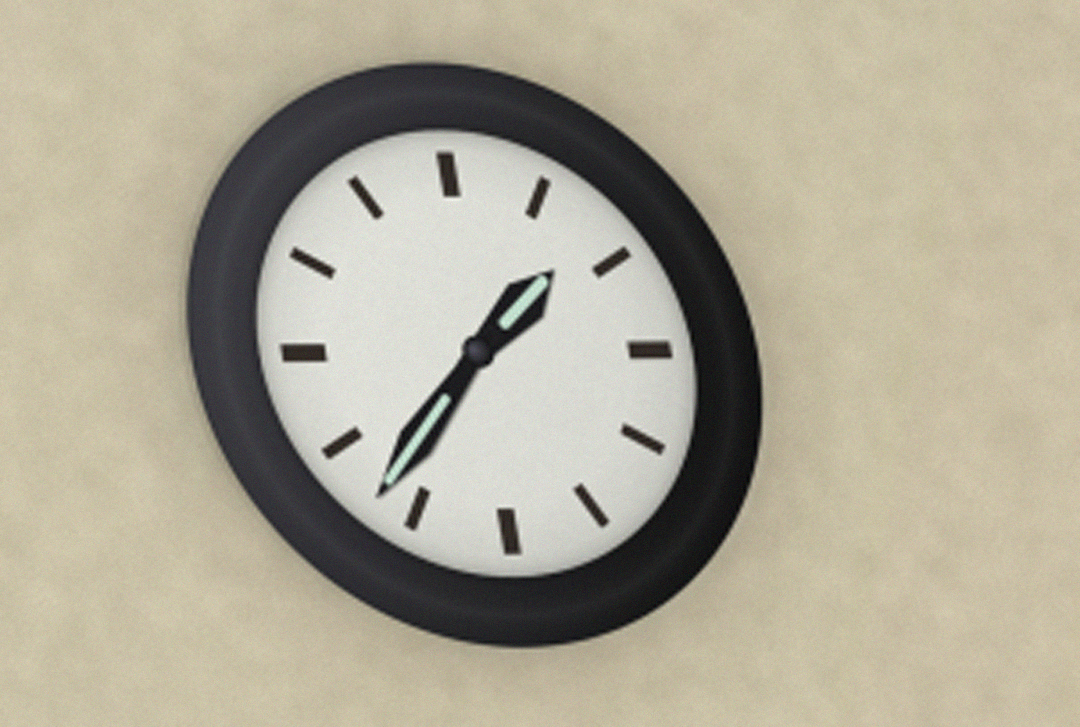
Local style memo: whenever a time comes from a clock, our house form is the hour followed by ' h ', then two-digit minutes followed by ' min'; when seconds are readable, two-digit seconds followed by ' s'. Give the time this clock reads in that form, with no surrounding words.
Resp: 1 h 37 min
